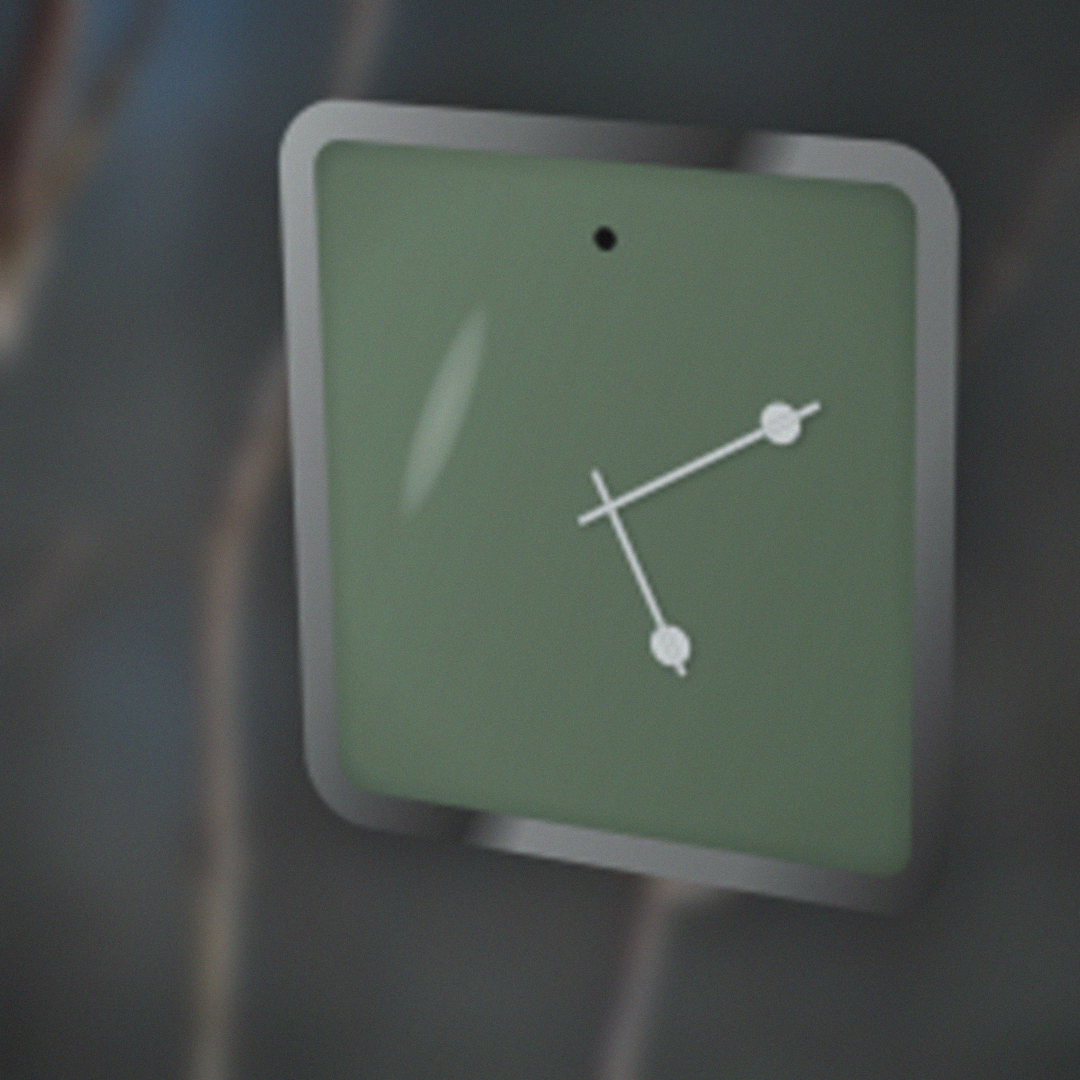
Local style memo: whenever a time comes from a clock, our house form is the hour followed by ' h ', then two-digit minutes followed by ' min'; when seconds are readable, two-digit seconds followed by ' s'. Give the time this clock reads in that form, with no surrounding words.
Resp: 5 h 10 min
